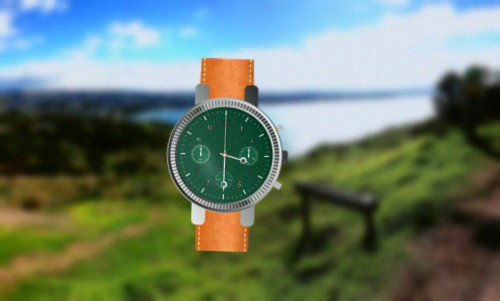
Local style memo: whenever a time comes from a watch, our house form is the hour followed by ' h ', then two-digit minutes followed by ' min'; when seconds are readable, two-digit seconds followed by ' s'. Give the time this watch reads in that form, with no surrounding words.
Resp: 3 h 30 min
